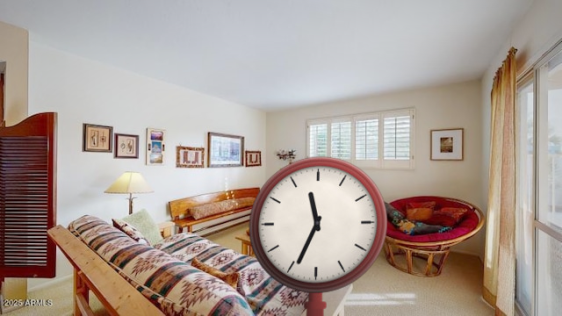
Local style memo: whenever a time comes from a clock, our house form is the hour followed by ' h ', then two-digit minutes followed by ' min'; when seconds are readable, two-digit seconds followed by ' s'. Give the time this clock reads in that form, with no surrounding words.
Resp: 11 h 34 min
